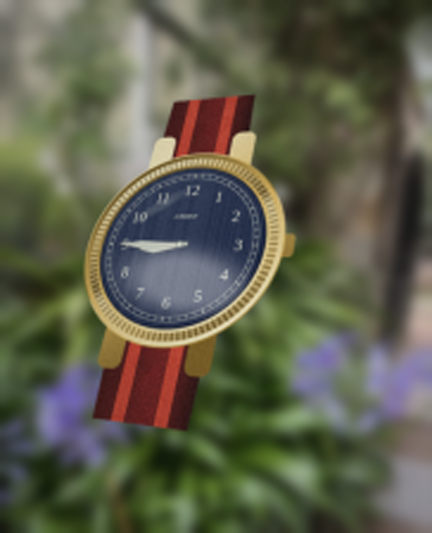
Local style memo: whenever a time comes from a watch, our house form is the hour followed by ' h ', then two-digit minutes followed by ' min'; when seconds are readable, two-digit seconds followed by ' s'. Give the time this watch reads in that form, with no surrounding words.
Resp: 8 h 45 min
